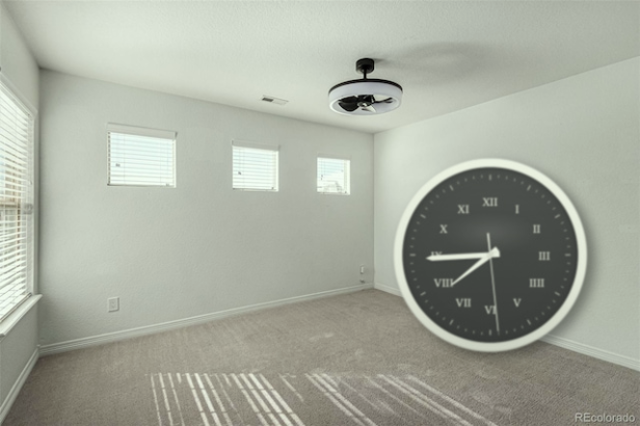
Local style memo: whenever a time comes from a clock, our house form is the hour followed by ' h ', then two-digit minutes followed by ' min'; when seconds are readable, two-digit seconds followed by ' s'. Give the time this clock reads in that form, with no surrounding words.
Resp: 7 h 44 min 29 s
